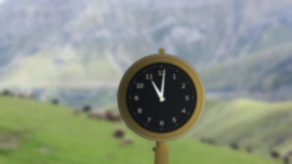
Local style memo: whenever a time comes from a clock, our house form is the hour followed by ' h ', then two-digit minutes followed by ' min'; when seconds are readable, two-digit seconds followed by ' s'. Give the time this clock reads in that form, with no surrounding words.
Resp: 11 h 01 min
